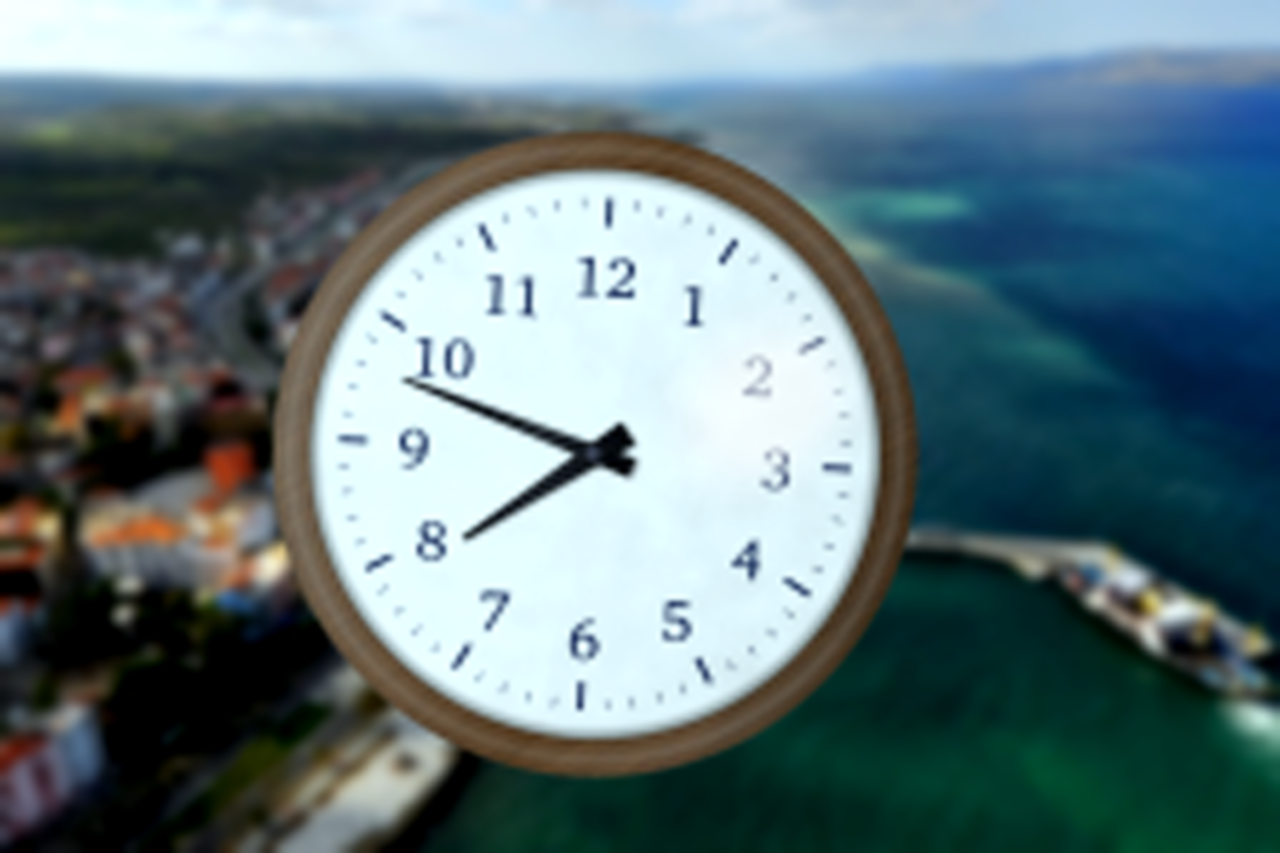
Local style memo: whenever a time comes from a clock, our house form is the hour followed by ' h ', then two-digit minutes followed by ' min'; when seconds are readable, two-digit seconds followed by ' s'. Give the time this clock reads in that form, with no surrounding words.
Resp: 7 h 48 min
